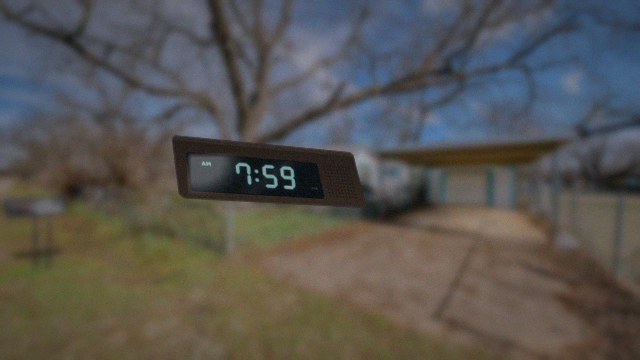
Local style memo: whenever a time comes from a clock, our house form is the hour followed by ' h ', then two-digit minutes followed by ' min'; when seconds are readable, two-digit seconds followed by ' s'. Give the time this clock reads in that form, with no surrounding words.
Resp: 7 h 59 min
